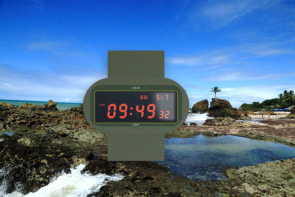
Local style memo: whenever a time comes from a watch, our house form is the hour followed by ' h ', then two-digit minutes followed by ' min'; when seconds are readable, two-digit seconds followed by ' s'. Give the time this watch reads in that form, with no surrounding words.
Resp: 9 h 49 min 32 s
